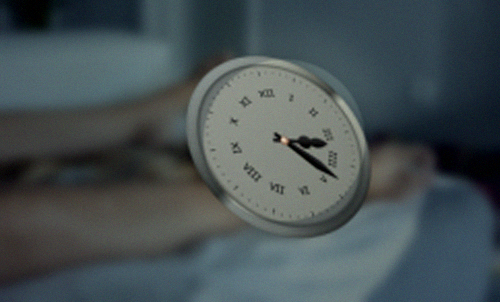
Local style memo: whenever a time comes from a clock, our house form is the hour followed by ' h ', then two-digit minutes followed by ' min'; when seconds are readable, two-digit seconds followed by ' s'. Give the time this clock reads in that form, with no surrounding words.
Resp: 3 h 23 min
